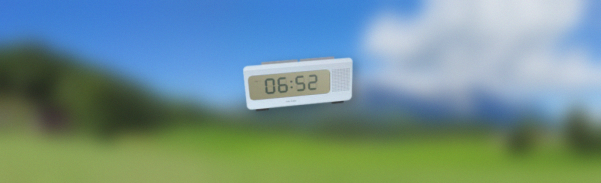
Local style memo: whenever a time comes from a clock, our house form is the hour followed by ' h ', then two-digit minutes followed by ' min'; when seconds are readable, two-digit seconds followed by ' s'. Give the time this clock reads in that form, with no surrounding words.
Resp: 6 h 52 min
